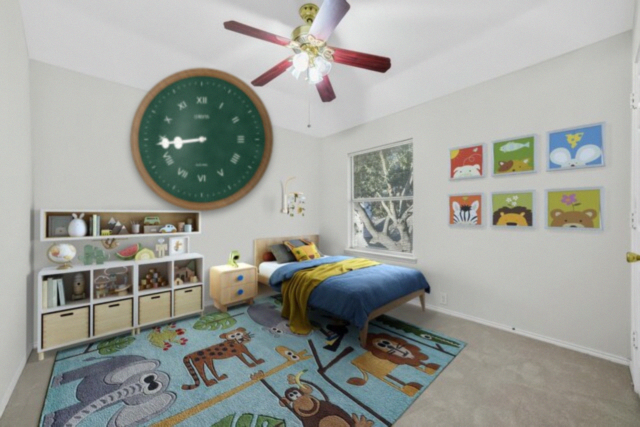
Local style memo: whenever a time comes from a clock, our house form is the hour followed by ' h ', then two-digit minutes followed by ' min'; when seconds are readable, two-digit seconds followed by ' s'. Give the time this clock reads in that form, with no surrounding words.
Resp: 8 h 44 min
